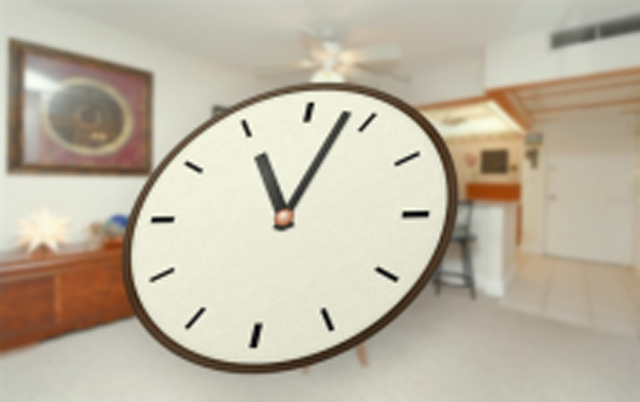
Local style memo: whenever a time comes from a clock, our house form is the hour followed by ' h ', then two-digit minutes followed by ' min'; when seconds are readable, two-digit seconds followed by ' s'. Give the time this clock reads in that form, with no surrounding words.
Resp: 11 h 03 min
